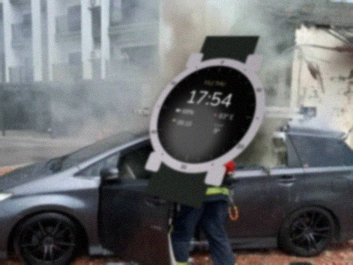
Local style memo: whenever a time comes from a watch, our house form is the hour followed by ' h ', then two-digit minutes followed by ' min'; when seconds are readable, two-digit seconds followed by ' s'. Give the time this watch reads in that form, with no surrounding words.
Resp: 17 h 54 min
